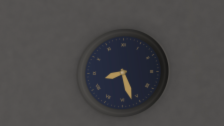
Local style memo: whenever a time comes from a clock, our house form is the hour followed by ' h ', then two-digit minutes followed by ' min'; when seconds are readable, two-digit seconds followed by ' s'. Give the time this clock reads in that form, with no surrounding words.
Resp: 8 h 27 min
